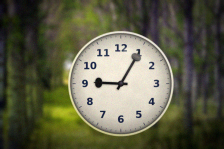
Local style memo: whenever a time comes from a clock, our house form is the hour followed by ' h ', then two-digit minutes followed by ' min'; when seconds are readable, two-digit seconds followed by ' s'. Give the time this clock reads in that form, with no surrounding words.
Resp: 9 h 05 min
